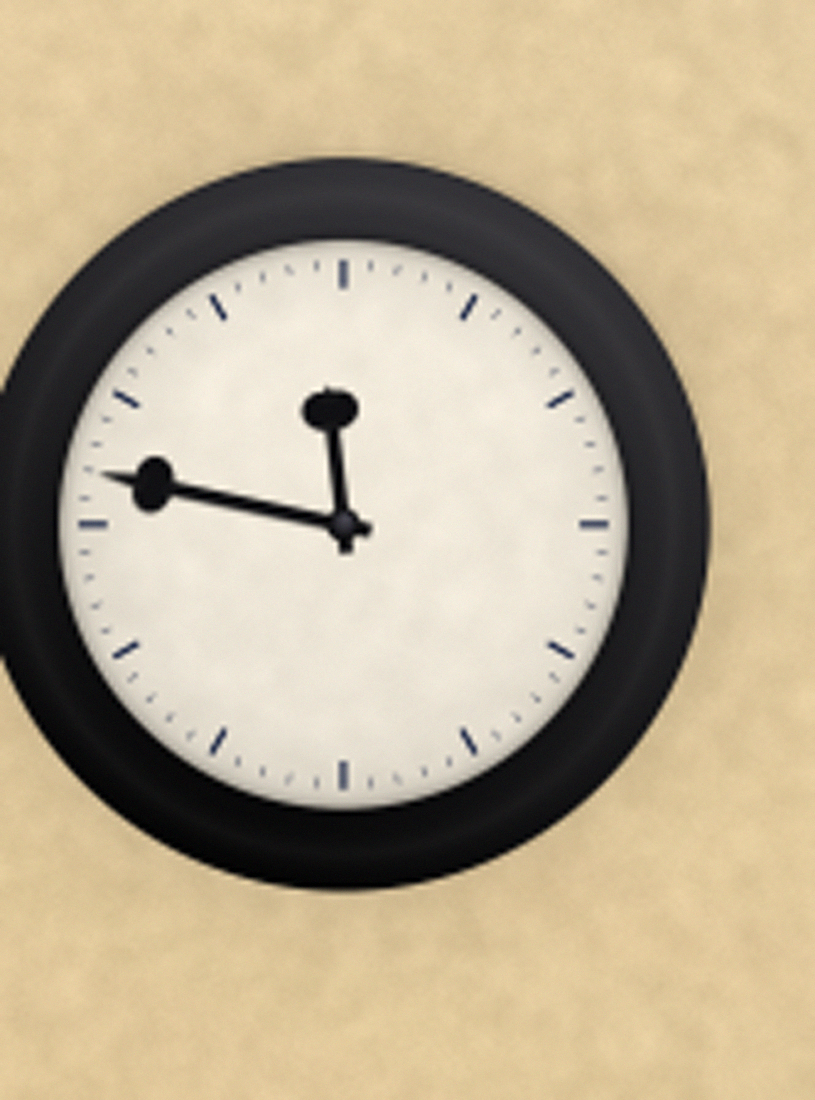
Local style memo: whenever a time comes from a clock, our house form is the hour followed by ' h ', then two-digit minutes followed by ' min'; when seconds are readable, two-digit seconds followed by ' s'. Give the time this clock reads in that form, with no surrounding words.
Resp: 11 h 47 min
